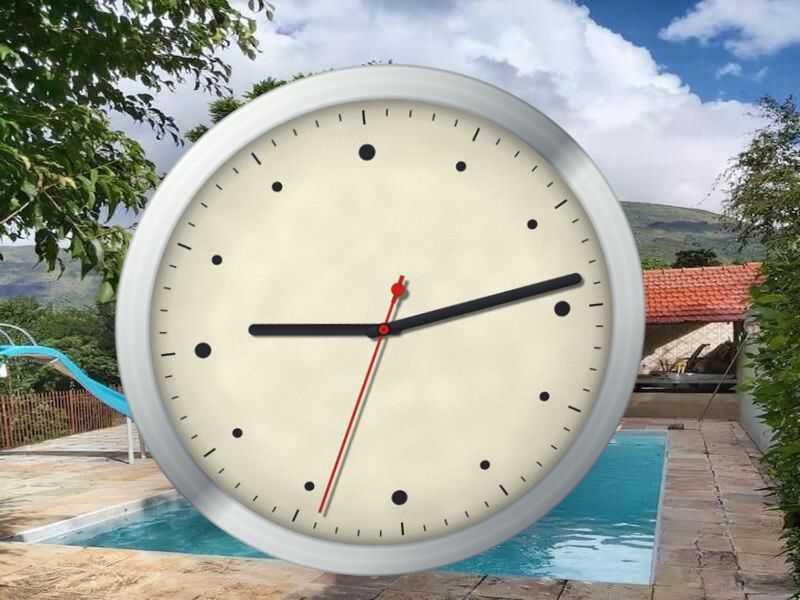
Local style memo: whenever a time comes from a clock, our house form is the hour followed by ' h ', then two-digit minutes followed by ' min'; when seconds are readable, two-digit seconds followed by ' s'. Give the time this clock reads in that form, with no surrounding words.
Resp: 9 h 13 min 34 s
